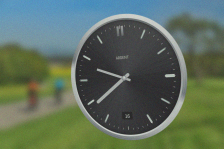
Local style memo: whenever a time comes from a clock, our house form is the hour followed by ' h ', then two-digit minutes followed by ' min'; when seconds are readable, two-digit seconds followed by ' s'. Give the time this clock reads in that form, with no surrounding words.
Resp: 9 h 39 min
